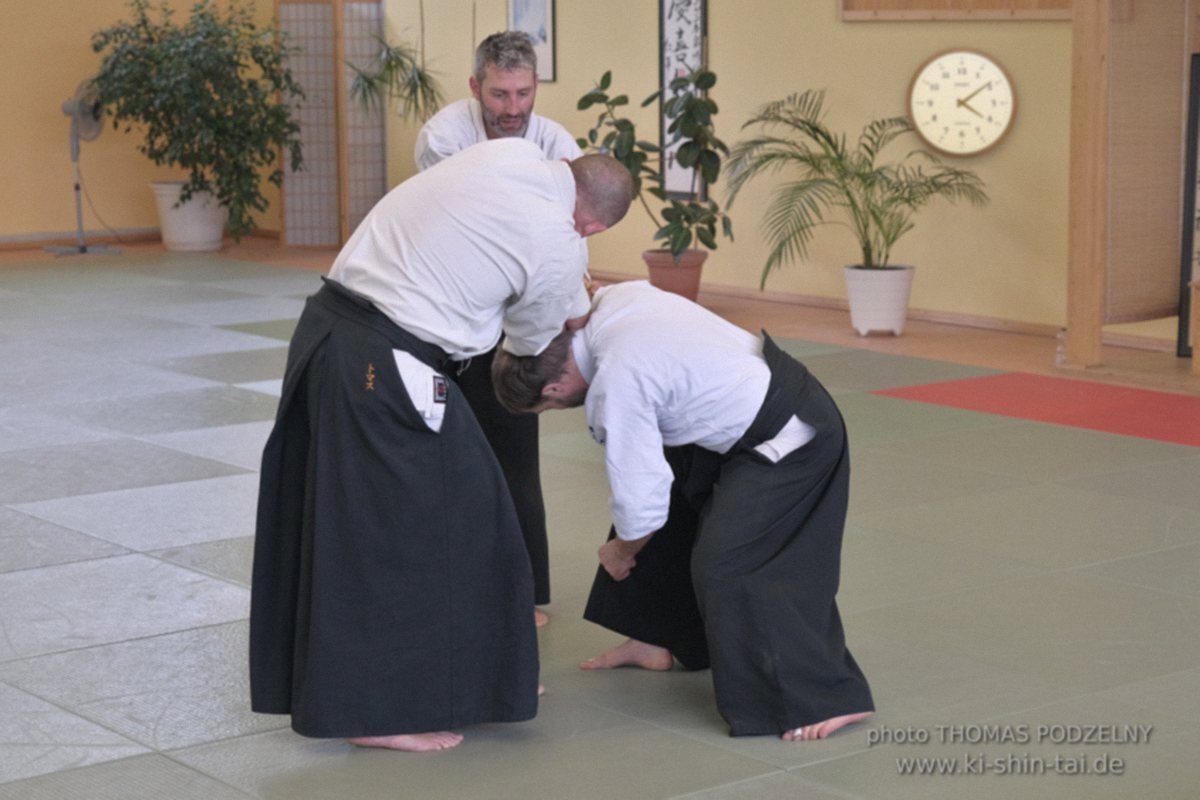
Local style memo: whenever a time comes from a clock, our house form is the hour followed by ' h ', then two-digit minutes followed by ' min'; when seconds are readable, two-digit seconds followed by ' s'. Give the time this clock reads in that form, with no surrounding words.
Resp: 4 h 09 min
